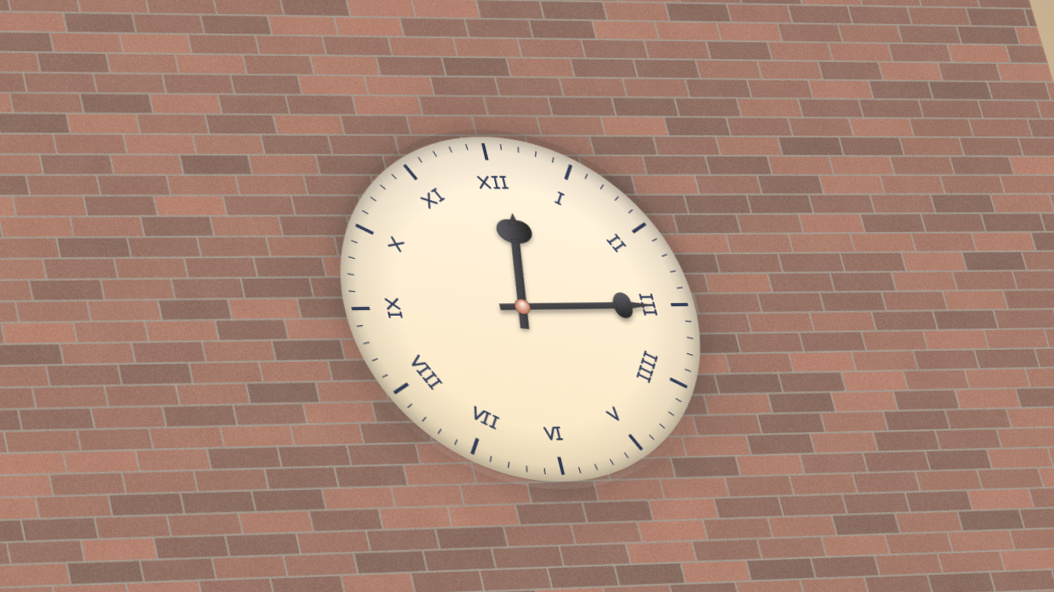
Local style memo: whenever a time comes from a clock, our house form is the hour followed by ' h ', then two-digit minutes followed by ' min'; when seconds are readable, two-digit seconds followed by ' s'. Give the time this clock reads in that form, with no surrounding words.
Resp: 12 h 15 min
